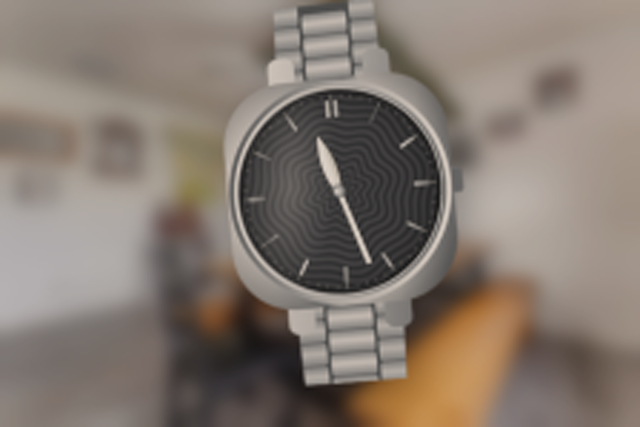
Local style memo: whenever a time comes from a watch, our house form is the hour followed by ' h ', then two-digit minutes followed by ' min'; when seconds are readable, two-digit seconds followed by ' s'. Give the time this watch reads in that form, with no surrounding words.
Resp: 11 h 27 min
